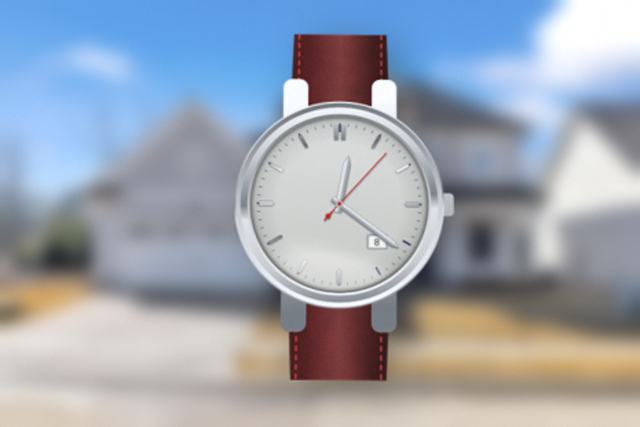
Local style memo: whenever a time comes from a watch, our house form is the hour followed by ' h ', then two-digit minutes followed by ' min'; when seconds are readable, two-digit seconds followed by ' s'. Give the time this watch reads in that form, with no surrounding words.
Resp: 12 h 21 min 07 s
